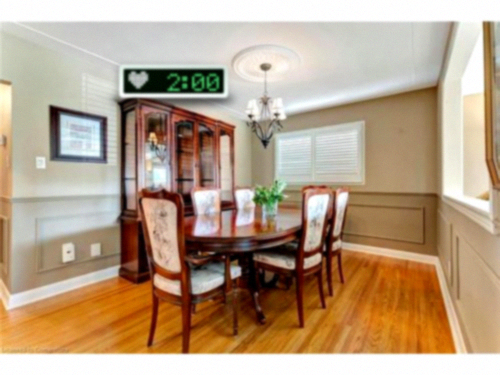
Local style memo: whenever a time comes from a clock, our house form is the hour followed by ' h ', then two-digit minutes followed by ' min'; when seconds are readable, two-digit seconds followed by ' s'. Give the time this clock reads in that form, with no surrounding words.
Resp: 2 h 00 min
